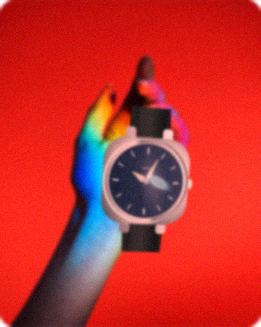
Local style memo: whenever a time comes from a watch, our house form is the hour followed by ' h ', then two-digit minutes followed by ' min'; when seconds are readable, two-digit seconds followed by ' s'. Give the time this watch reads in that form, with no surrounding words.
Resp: 10 h 04 min
